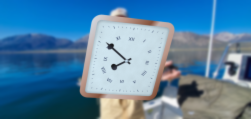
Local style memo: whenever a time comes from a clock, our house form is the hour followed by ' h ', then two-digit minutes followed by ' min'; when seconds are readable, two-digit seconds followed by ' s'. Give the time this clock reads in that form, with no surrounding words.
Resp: 7 h 51 min
